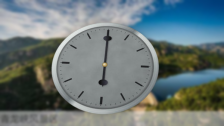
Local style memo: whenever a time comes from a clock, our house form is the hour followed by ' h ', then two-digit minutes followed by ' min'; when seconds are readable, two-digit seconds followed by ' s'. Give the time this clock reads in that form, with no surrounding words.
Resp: 6 h 00 min
